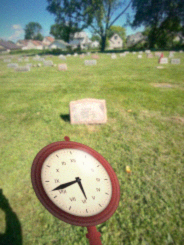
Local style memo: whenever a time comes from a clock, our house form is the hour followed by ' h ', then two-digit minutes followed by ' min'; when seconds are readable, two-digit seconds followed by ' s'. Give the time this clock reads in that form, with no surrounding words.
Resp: 5 h 42 min
